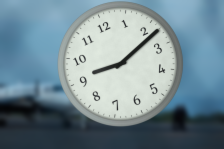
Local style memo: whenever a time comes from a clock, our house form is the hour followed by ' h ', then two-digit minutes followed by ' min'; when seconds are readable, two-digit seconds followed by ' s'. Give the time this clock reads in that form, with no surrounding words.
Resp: 9 h 12 min
